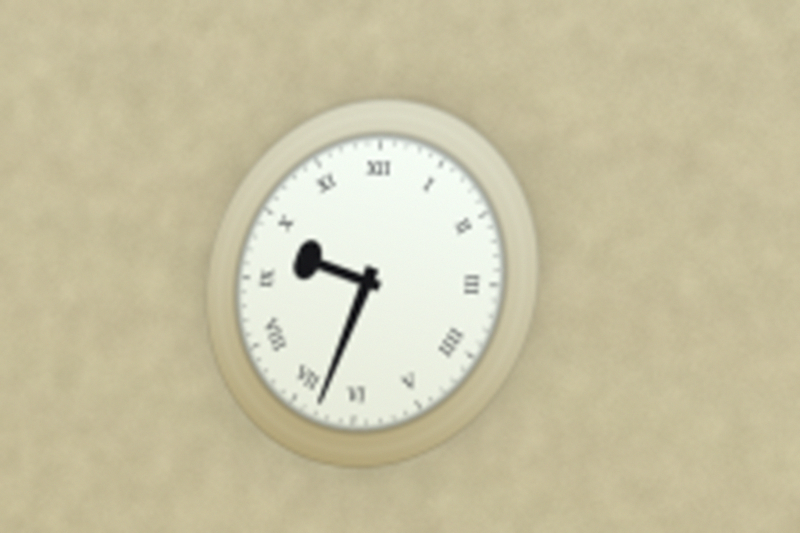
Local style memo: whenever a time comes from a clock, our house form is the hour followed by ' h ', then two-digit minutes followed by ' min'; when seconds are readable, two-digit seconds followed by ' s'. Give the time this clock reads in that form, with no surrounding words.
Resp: 9 h 33 min
